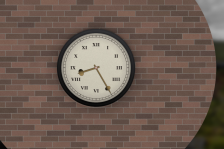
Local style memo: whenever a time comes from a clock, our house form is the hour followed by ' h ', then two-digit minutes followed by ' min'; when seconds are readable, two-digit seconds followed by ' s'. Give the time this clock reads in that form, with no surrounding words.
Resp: 8 h 25 min
